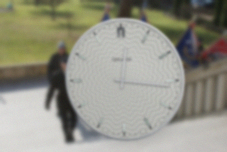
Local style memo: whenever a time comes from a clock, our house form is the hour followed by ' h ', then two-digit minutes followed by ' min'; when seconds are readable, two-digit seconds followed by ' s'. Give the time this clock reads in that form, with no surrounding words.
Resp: 12 h 16 min
